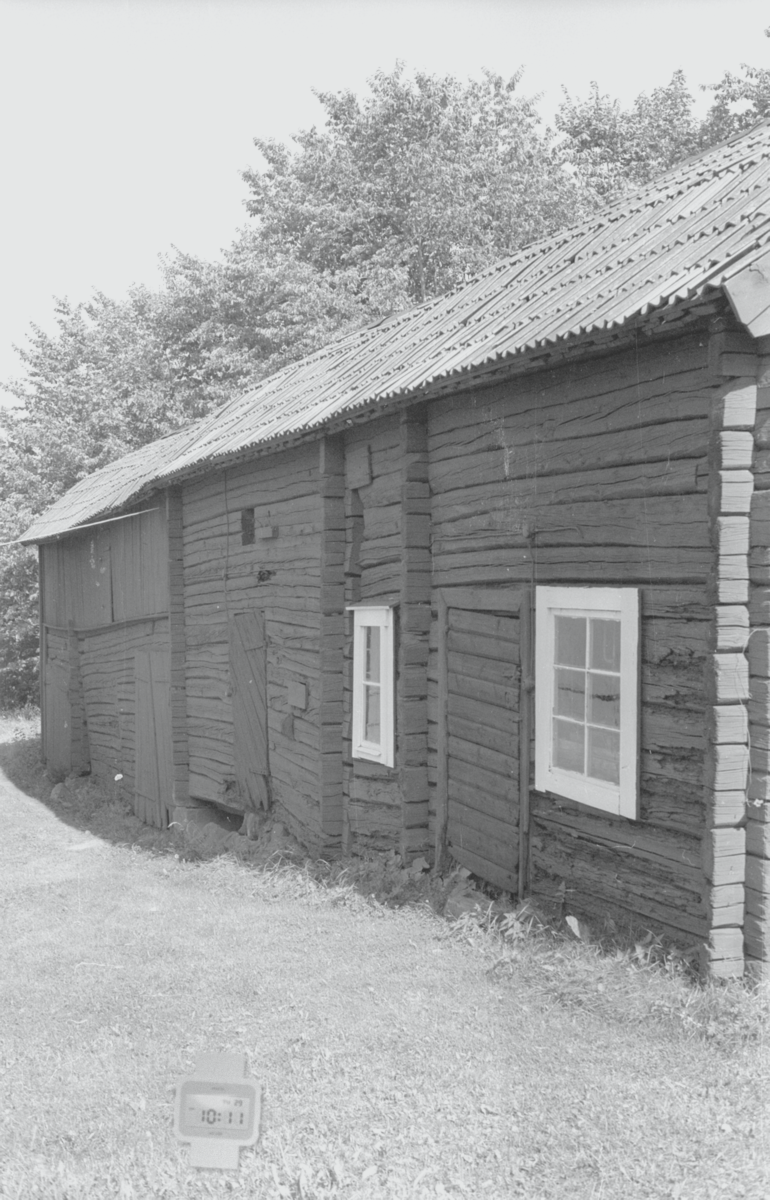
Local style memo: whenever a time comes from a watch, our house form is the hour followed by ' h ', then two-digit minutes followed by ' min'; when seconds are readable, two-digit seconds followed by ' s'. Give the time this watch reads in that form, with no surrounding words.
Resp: 10 h 11 min
